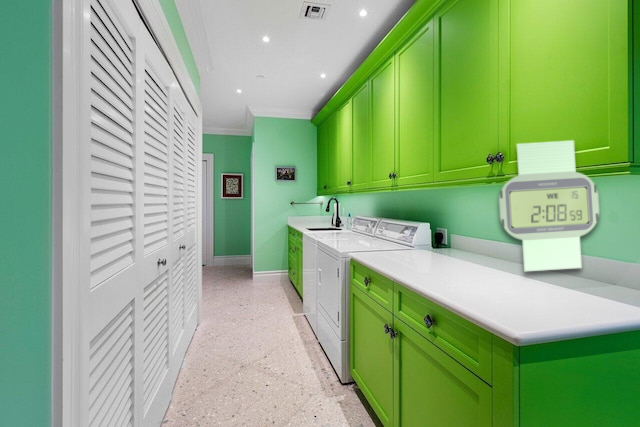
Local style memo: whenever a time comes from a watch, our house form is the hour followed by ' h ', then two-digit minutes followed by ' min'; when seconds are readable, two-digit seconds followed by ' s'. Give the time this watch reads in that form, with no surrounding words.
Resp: 2 h 08 min 59 s
